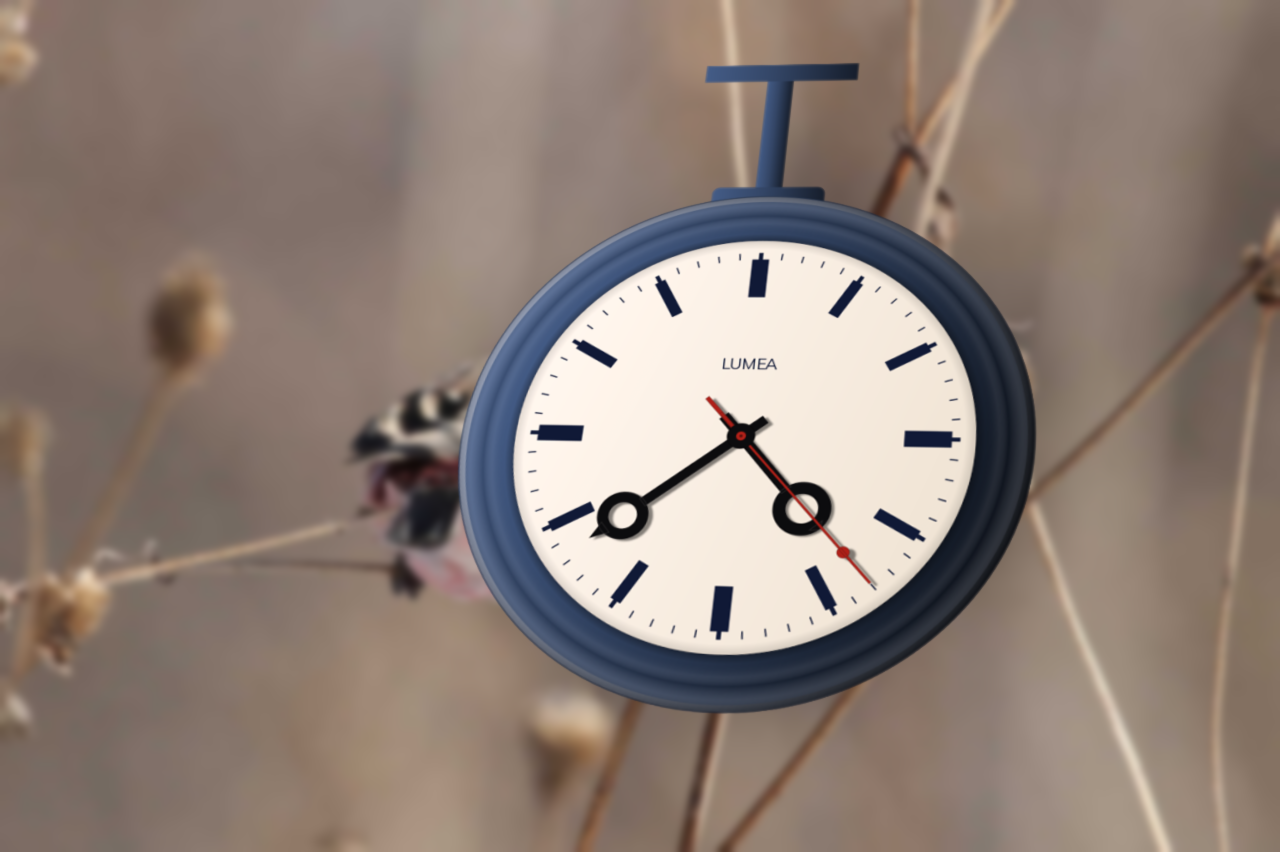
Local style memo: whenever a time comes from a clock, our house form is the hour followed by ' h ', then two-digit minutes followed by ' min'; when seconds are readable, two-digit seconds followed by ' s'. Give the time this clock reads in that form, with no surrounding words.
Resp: 4 h 38 min 23 s
